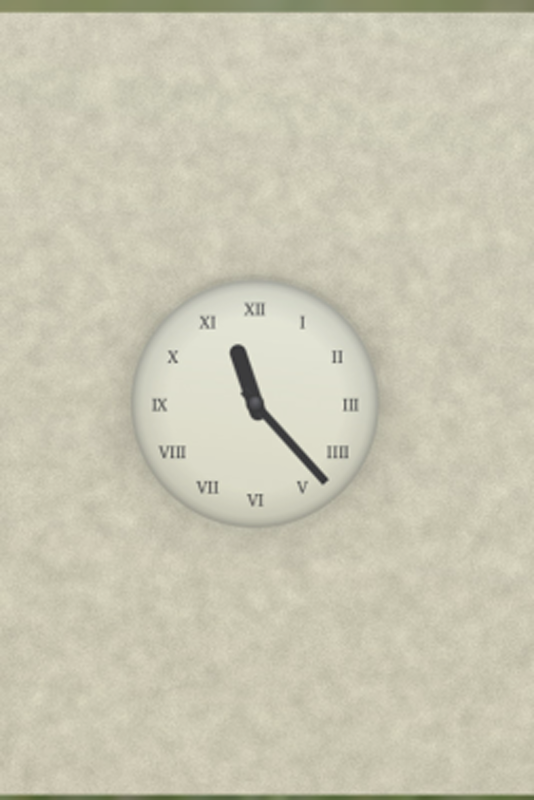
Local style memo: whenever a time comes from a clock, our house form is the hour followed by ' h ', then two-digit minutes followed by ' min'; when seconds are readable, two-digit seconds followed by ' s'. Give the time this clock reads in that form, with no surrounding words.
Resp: 11 h 23 min
